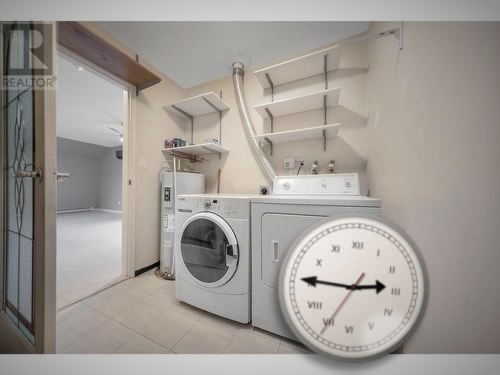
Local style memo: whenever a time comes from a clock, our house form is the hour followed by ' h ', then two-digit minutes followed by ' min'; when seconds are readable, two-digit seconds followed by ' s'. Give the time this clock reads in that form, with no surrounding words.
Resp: 2 h 45 min 35 s
